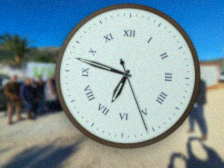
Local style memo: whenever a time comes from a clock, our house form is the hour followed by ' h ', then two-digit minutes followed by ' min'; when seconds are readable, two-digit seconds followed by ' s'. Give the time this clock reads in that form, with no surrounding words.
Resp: 6 h 47 min 26 s
